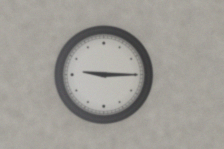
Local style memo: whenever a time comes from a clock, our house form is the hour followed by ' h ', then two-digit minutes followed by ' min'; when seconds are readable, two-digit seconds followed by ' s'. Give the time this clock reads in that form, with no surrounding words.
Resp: 9 h 15 min
